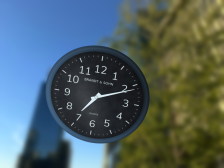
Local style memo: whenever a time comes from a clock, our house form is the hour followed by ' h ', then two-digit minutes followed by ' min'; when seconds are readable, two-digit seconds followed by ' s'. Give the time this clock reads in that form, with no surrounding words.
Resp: 7 h 11 min
